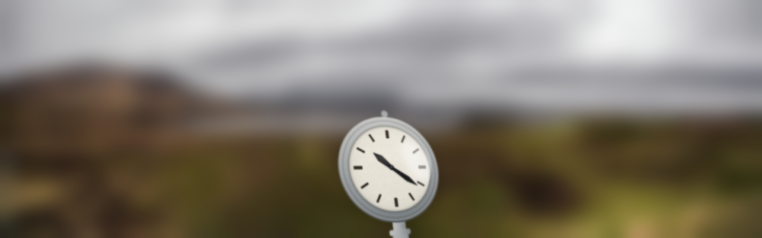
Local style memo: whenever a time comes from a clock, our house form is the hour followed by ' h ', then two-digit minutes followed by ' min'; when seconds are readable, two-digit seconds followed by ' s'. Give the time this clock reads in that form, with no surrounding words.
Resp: 10 h 21 min
